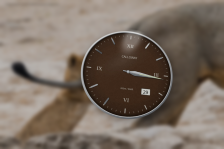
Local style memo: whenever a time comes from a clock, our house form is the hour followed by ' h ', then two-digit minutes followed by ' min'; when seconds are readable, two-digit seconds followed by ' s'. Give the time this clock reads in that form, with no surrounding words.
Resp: 3 h 16 min
